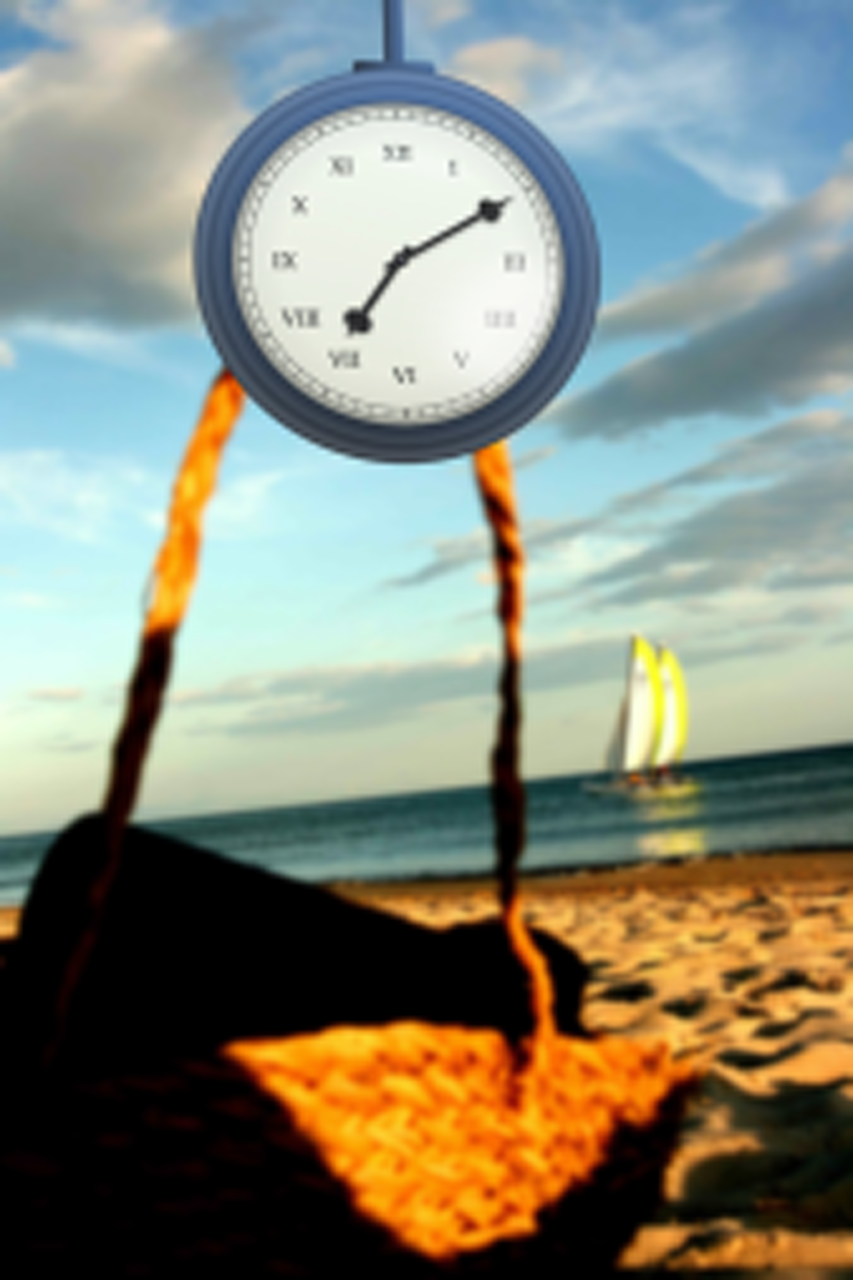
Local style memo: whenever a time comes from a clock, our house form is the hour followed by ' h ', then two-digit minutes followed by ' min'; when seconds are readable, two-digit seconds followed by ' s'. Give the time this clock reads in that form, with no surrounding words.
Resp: 7 h 10 min
